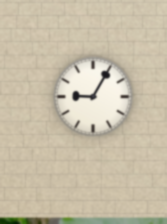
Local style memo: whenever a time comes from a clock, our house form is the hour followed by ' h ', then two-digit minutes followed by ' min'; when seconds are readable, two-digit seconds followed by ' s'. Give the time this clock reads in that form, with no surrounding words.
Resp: 9 h 05 min
